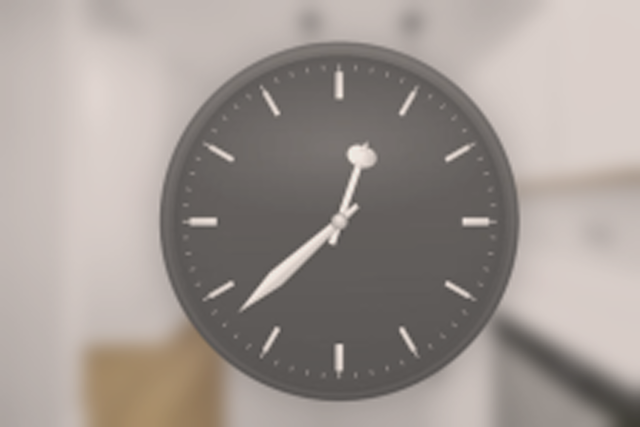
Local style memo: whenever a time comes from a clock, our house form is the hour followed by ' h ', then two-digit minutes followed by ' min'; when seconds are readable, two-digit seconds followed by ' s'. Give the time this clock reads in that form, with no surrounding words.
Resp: 12 h 38 min
